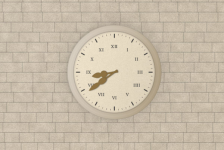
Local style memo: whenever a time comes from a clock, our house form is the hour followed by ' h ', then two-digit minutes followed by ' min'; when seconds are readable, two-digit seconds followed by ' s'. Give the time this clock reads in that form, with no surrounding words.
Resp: 8 h 39 min
